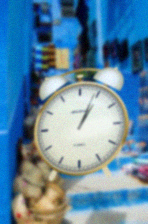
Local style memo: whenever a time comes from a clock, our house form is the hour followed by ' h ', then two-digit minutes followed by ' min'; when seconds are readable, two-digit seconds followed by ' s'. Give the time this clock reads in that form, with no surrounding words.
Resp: 1 h 04 min
